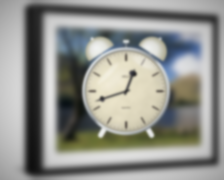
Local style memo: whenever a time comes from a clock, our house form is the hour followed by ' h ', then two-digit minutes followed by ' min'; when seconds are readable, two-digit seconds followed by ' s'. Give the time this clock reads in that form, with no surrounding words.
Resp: 12 h 42 min
